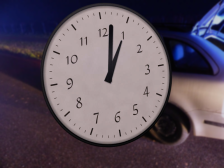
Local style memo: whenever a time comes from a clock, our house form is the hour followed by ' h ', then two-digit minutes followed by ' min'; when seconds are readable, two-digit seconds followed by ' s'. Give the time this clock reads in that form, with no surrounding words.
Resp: 1 h 02 min
